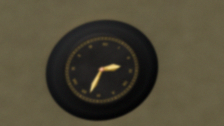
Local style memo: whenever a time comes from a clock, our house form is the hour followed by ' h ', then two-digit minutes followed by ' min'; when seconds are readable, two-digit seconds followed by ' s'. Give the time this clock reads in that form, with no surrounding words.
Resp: 2 h 33 min
